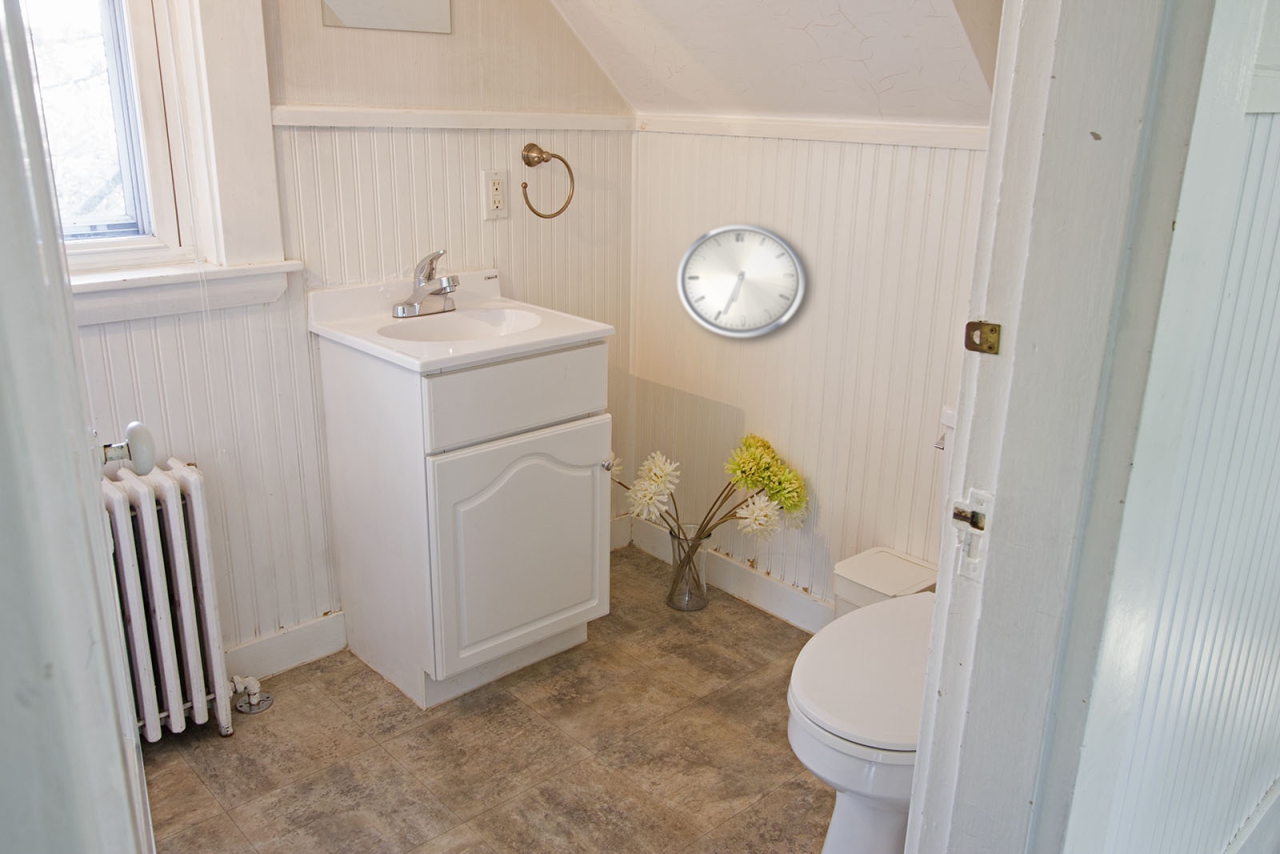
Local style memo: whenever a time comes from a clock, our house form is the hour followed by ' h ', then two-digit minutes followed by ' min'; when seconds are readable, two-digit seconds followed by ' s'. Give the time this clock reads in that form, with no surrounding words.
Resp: 6 h 34 min
